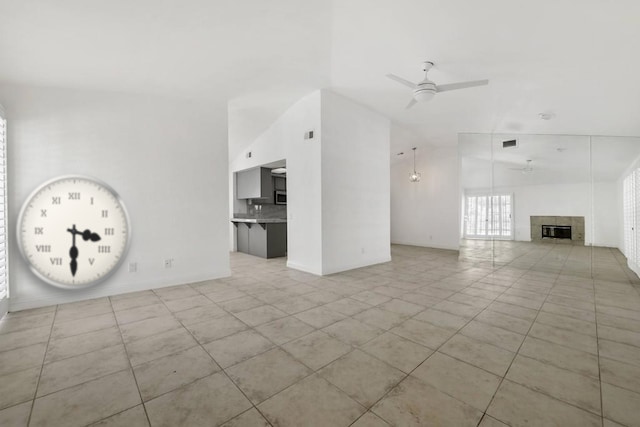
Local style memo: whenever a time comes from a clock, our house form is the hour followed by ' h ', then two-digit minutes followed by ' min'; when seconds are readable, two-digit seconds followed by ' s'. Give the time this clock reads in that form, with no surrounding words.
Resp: 3 h 30 min
